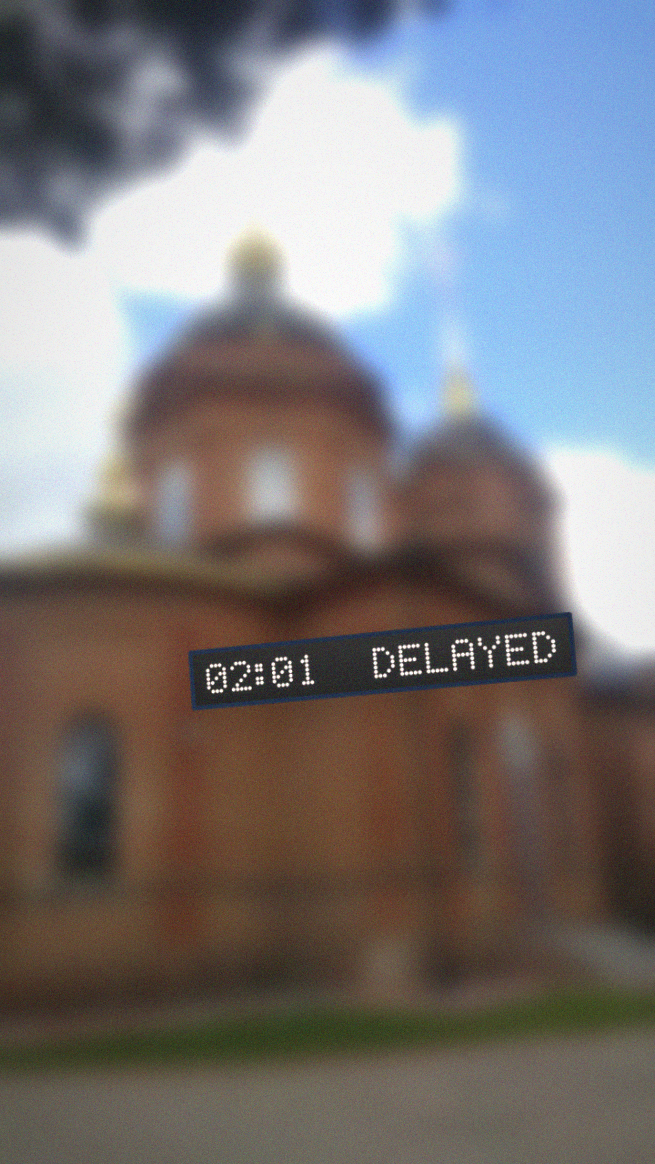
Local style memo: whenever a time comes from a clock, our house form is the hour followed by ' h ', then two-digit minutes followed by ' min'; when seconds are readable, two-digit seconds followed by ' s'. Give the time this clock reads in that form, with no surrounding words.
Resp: 2 h 01 min
